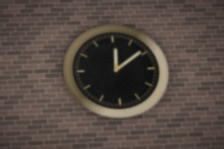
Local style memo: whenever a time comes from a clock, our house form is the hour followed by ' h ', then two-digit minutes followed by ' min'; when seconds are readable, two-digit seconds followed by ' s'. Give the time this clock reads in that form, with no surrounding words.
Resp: 12 h 09 min
